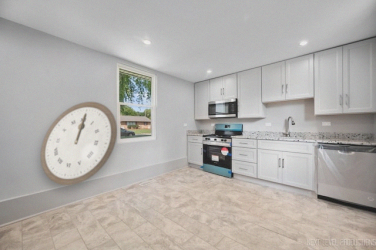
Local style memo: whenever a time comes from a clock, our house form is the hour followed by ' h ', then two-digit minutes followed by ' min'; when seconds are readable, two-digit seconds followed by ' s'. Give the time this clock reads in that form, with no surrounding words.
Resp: 12 h 00 min
